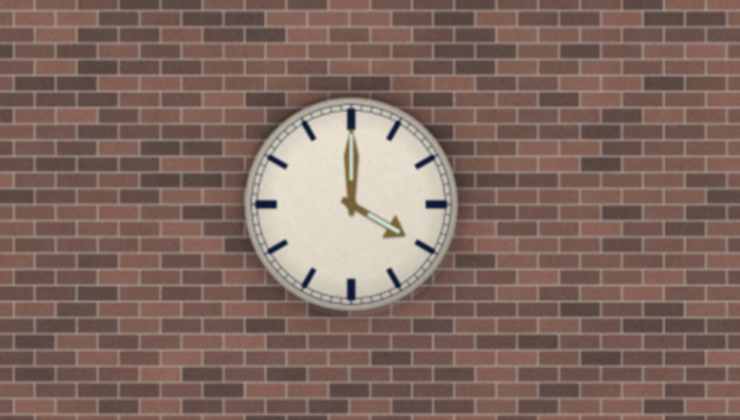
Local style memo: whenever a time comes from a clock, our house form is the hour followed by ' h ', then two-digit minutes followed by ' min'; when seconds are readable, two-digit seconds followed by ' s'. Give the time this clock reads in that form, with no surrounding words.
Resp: 4 h 00 min
